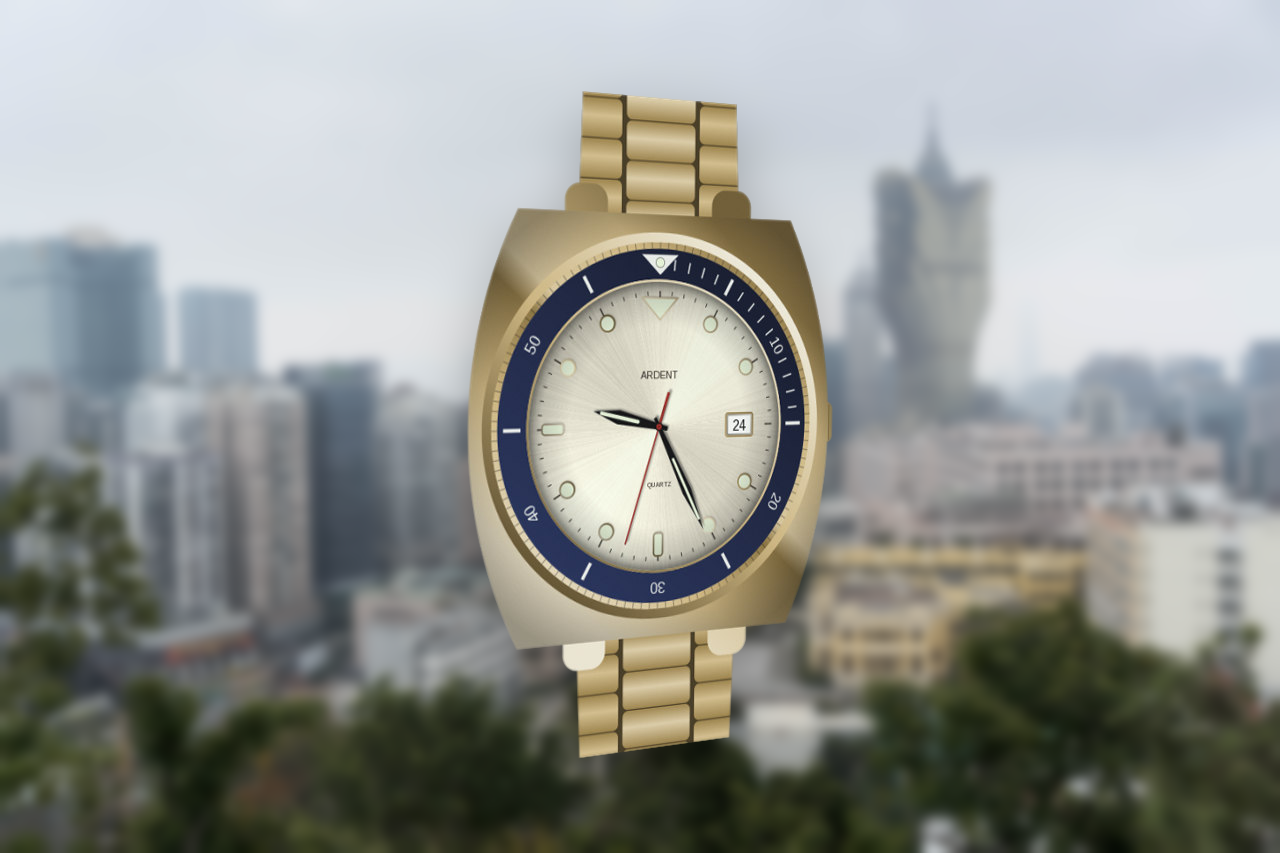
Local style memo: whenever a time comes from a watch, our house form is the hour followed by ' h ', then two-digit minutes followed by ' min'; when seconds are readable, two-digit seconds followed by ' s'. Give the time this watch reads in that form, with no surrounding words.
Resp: 9 h 25 min 33 s
